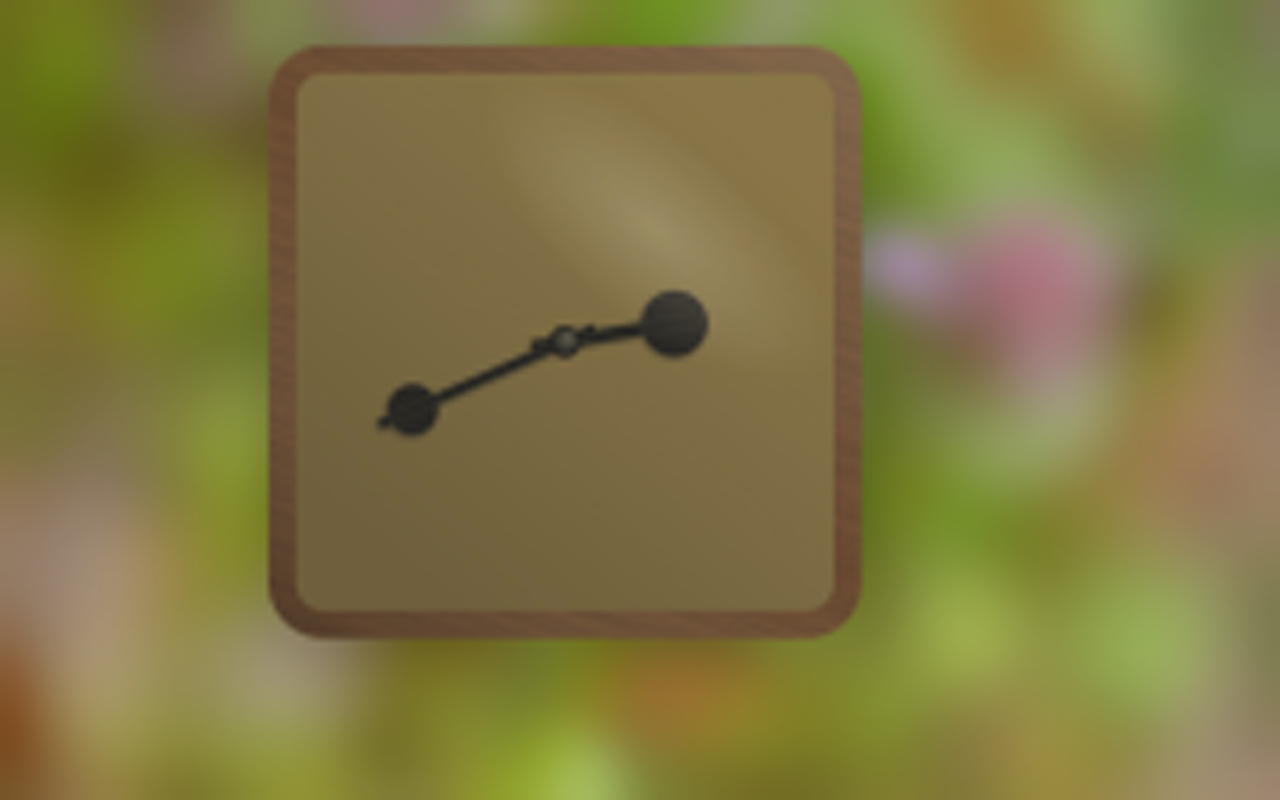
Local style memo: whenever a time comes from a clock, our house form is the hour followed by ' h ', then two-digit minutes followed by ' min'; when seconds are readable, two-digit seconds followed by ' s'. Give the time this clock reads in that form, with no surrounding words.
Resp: 2 h 41 min
